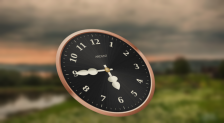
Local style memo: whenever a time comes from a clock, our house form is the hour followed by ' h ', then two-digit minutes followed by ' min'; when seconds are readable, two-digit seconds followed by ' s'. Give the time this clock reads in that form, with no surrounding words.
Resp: 5 h 45 min
